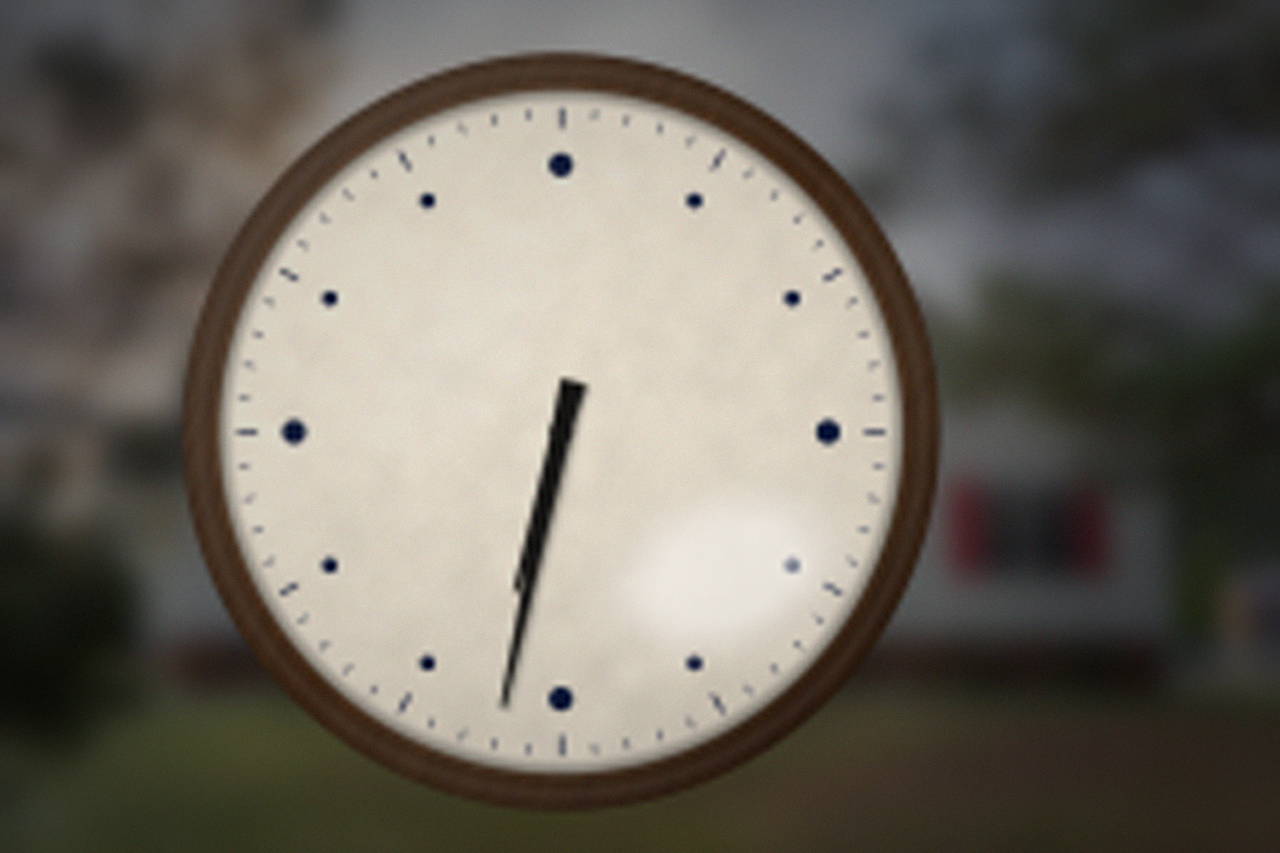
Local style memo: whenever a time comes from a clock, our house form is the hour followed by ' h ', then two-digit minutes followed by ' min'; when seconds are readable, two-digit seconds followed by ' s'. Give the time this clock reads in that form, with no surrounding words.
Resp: 6 h 32 min
